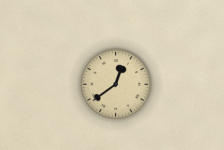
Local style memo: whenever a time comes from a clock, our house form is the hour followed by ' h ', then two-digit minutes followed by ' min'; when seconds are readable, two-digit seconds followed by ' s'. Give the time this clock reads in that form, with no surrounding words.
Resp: 12 h 39 min
